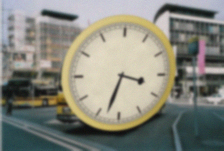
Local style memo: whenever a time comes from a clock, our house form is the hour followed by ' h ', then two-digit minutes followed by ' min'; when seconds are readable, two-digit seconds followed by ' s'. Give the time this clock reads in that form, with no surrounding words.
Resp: 3 h 33 min
